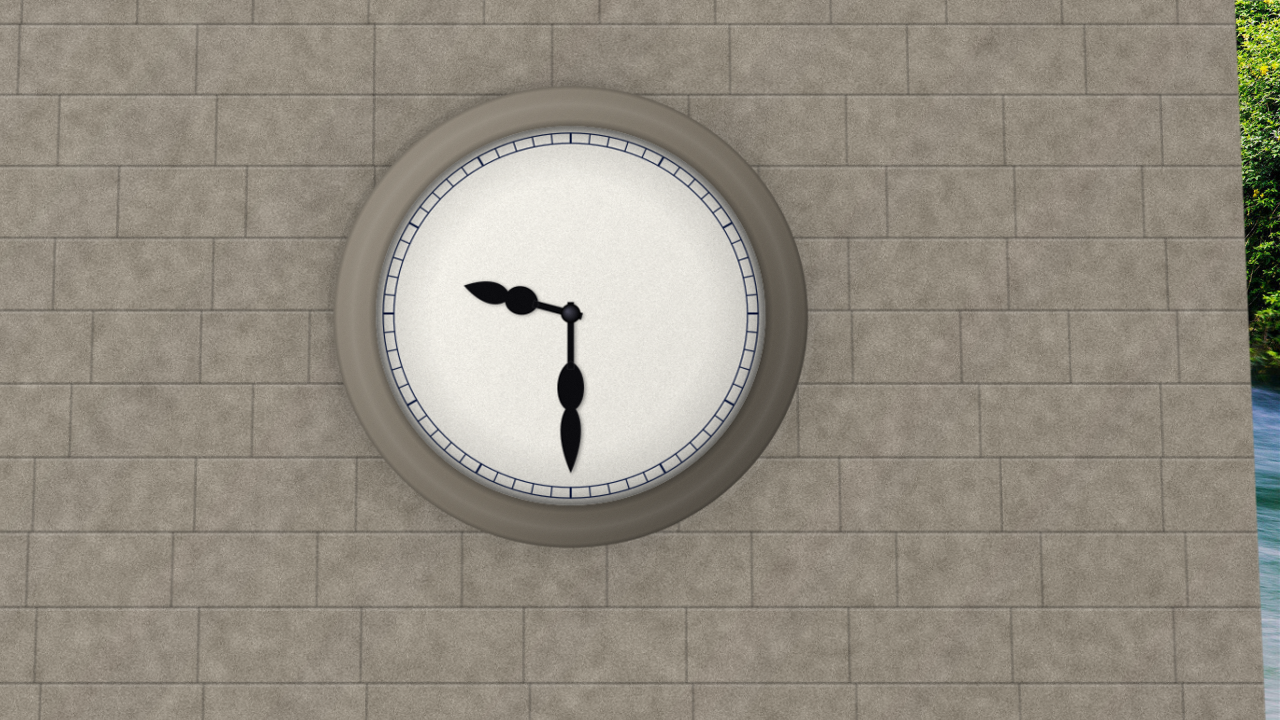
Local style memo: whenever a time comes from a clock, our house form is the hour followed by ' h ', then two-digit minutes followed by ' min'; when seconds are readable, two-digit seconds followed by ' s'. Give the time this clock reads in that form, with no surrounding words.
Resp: 9 h 30 min
